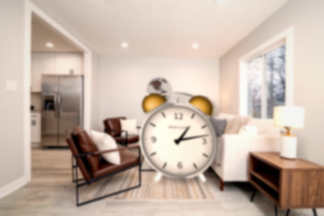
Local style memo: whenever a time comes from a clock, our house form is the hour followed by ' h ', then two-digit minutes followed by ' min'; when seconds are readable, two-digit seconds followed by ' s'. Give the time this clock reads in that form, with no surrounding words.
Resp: 1 h 13 min
